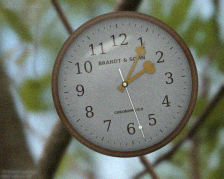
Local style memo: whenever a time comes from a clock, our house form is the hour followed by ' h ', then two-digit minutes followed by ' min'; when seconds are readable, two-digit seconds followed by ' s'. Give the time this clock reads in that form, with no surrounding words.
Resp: 2 h 05 min 28 s
